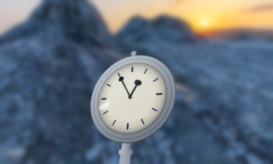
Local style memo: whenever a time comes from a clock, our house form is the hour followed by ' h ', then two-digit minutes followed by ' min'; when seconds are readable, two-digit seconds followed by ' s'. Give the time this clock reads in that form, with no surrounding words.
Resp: 12 h 55 min
